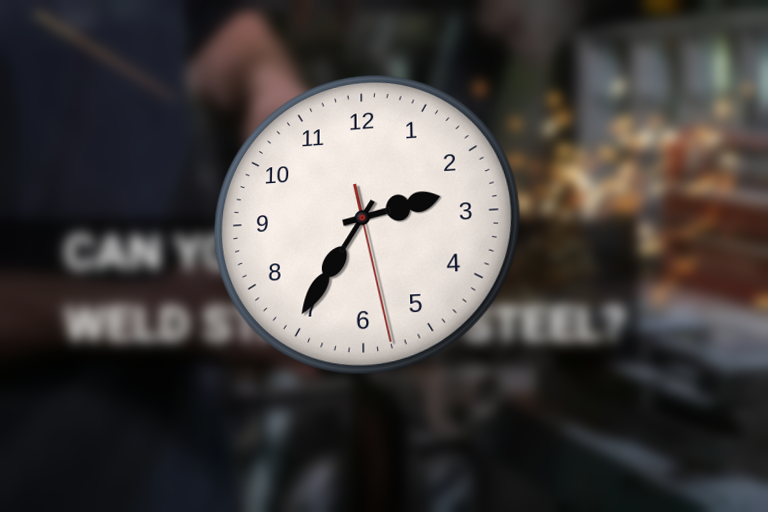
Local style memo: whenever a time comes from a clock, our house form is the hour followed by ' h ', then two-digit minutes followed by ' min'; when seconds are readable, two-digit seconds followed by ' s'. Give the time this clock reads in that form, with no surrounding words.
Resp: 2 h 35 min 28 s
